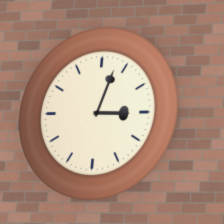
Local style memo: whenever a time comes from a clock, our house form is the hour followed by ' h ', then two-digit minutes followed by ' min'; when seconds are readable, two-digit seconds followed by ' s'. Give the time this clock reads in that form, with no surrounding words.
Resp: 3 h 03 min
